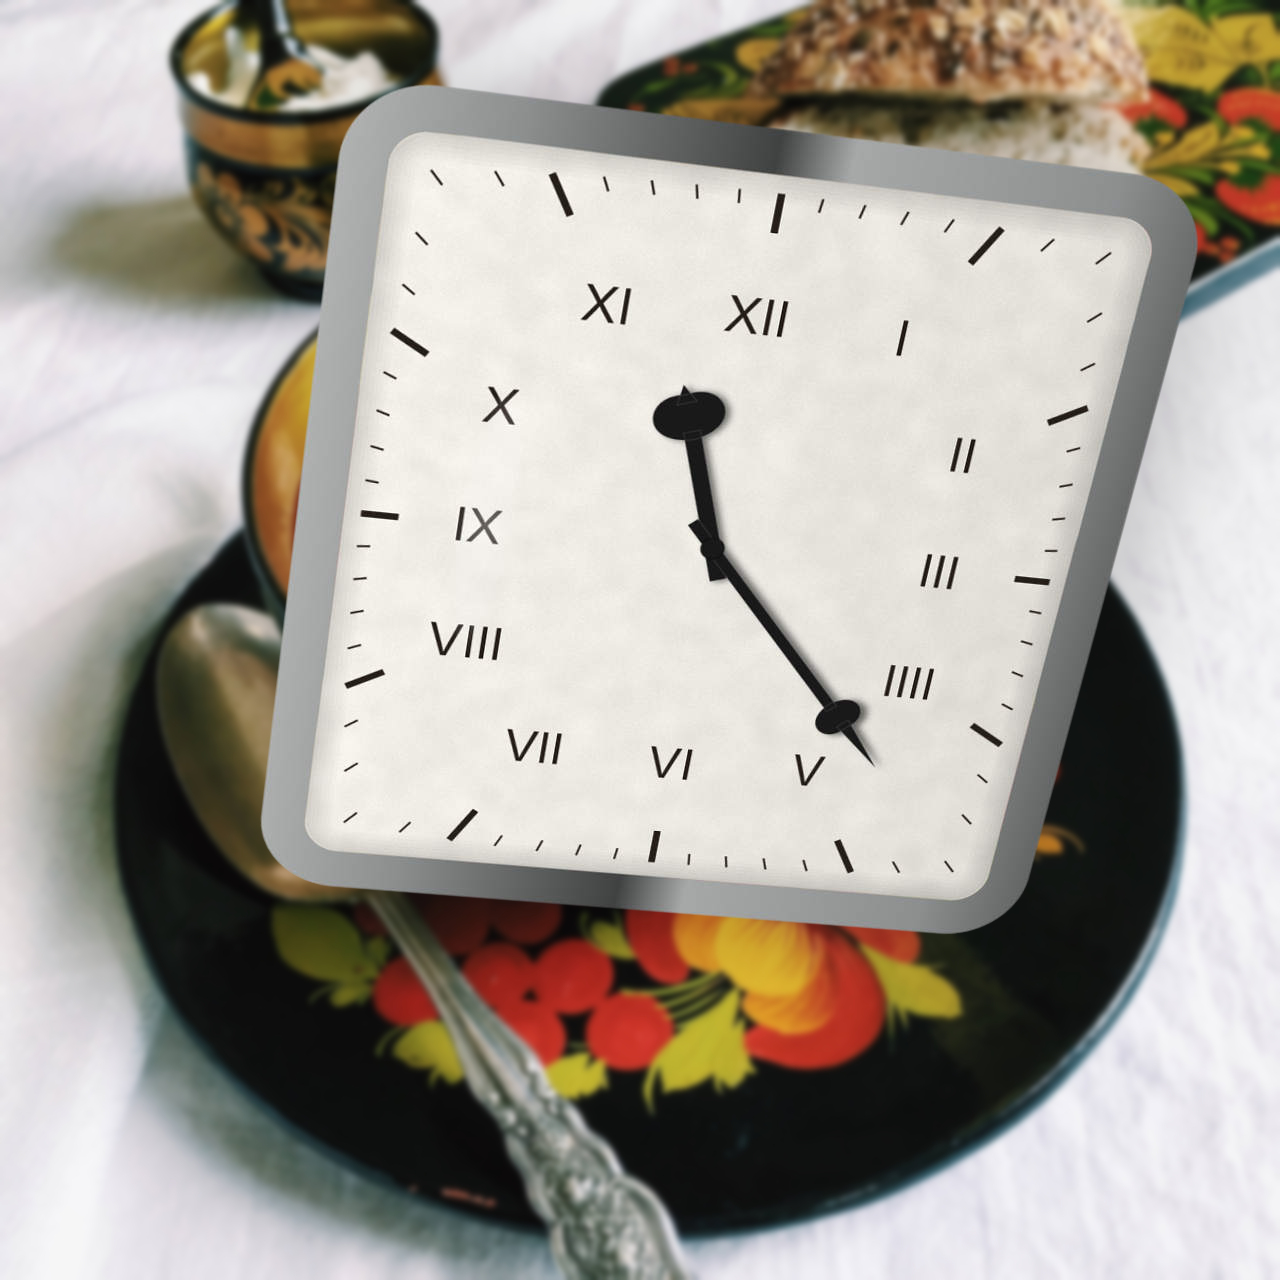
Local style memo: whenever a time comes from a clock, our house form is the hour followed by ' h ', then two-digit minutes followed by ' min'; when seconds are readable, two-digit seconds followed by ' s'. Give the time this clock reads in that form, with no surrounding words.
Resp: 11 h 23 min
